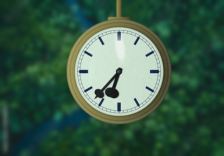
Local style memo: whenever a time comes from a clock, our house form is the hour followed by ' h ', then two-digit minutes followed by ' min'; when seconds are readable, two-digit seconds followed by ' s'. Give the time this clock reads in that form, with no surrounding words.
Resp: 6 h 37 min
